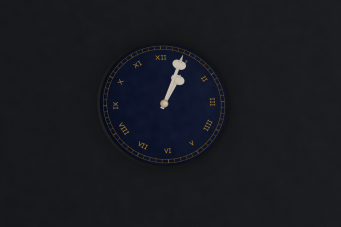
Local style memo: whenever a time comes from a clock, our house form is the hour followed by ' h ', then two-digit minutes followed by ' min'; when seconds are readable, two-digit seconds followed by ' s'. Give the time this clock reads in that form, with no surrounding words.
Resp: 1 h 04 min
